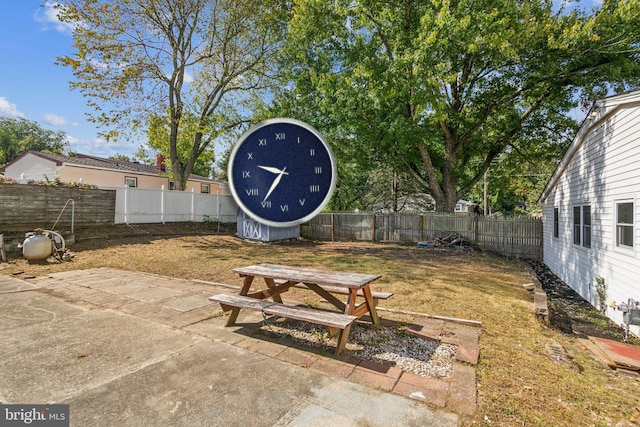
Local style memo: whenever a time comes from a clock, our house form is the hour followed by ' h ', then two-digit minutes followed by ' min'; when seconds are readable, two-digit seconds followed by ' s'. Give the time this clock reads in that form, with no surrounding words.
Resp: 9 h 36 min
